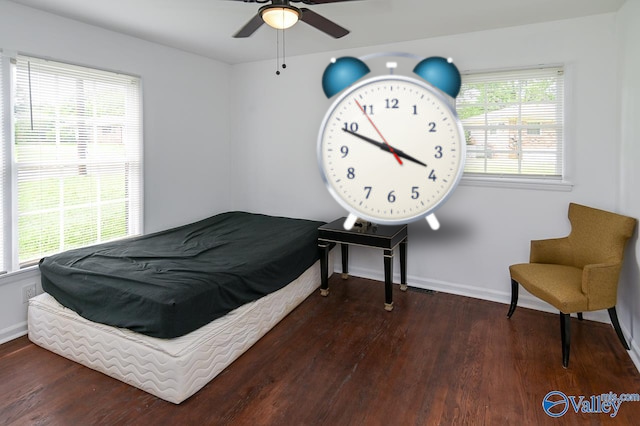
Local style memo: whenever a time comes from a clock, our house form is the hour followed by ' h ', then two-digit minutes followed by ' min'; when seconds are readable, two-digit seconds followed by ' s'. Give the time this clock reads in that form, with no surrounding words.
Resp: 3 h 48 min 54 s
